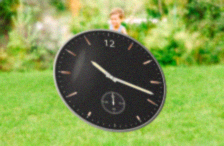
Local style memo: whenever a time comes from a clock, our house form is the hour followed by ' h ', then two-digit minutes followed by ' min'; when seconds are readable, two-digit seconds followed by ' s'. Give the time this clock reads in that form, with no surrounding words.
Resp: 10 h 18 min
